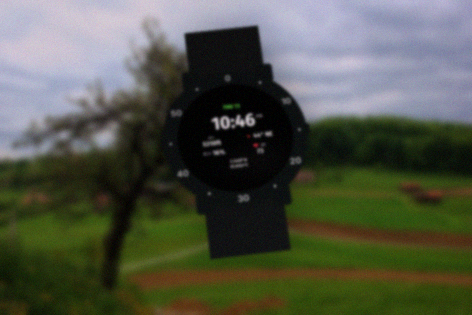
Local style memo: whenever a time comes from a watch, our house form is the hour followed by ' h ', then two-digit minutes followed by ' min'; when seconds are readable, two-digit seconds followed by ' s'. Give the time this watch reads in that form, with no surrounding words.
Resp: 10 h 46 min
